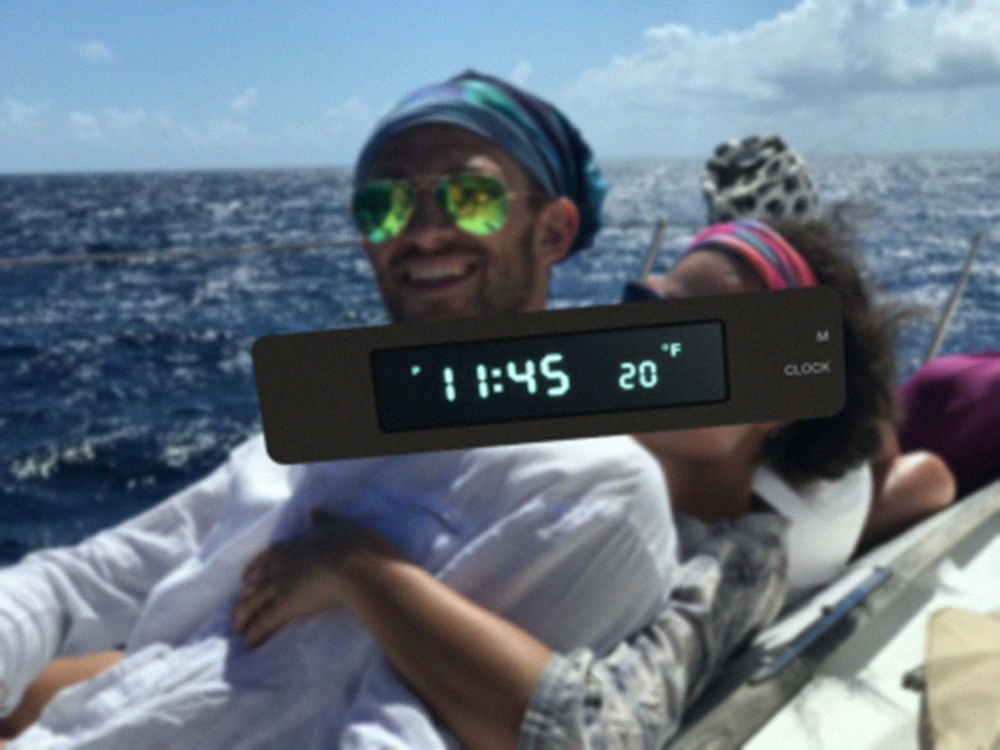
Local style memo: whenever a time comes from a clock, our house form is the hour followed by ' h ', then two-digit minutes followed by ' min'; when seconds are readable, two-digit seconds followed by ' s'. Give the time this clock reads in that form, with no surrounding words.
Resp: 11 h 45 min
